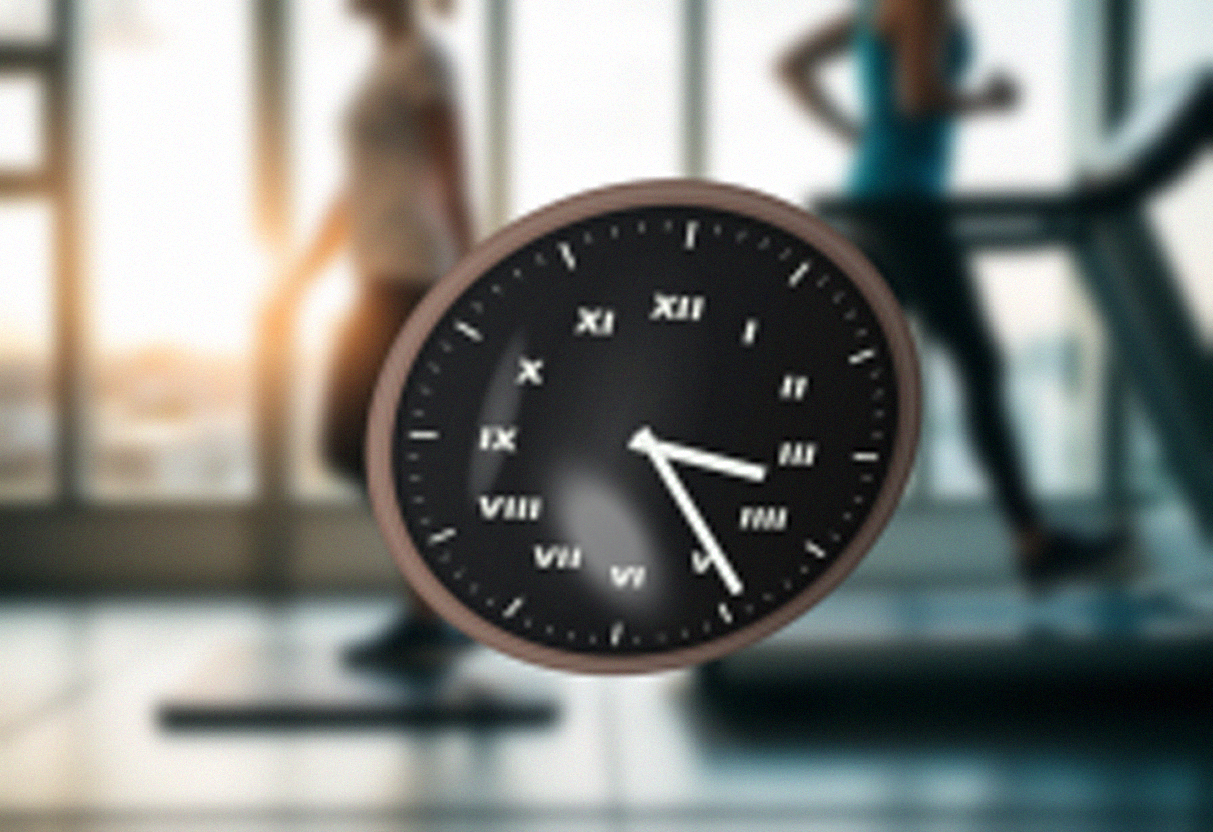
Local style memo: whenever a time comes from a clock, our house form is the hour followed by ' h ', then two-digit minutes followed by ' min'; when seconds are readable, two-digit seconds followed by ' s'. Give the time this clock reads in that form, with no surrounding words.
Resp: 3 h 24 min
